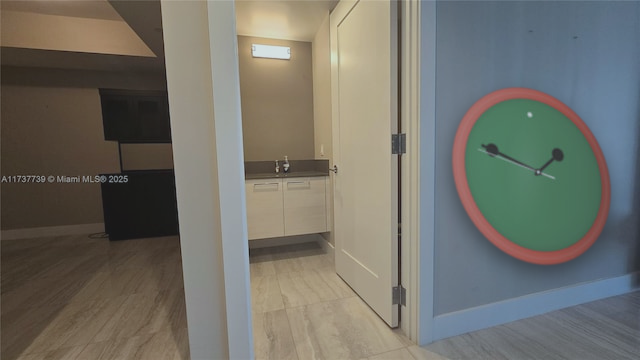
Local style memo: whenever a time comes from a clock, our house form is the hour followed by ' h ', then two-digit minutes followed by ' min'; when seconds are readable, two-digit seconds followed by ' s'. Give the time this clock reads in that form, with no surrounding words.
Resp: 1 h 48 min 48 s
